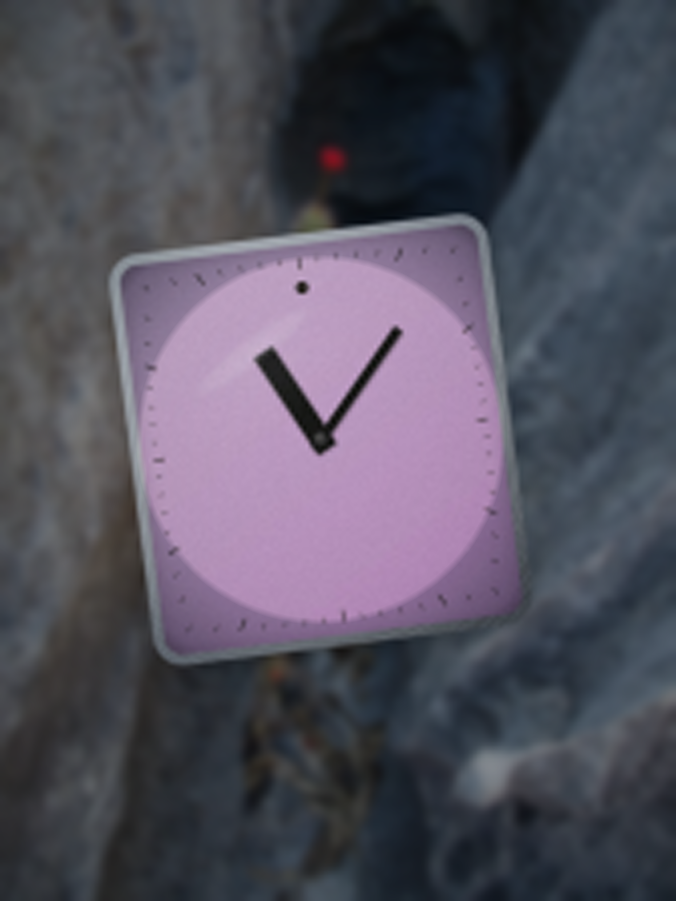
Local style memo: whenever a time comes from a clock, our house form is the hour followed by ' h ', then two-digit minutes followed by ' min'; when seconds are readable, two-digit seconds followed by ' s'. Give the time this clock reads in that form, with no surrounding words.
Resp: 11 h 07 min
